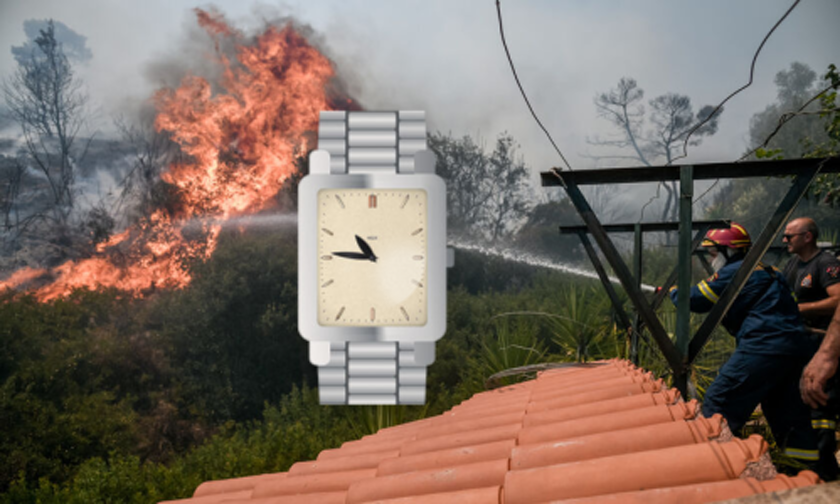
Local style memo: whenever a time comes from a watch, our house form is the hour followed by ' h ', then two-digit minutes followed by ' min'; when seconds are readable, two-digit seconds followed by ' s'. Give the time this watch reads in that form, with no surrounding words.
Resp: 10 h 46 min
